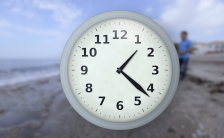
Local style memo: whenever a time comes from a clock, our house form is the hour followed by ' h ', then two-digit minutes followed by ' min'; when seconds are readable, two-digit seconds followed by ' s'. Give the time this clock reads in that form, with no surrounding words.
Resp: 1 h 22 min
